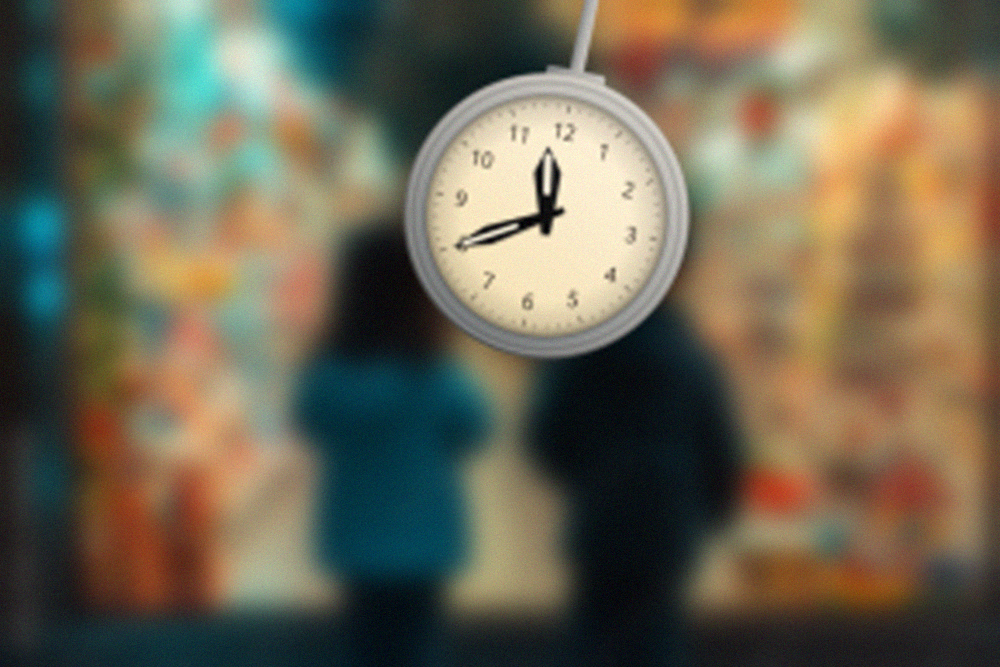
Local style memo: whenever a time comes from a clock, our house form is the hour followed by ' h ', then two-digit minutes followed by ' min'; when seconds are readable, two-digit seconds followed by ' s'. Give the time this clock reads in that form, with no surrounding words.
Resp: 11 h 40 min
